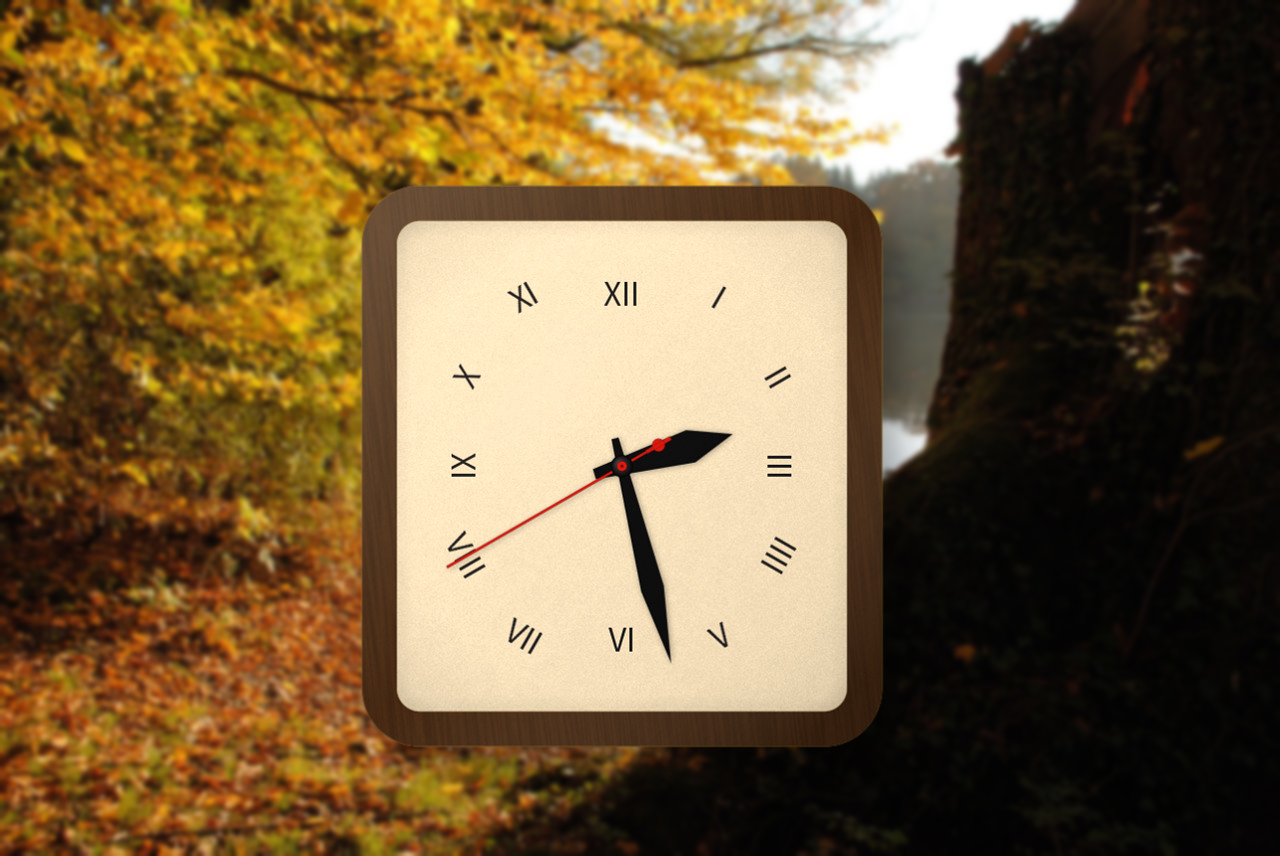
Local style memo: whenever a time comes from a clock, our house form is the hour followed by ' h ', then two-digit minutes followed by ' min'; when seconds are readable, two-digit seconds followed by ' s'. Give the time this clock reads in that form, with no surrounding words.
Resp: 2 h 27 min 40 s
